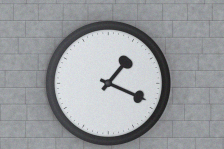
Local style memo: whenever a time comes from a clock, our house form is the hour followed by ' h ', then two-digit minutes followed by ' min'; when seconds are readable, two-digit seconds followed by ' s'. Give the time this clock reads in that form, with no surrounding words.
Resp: 1 h 19 min
